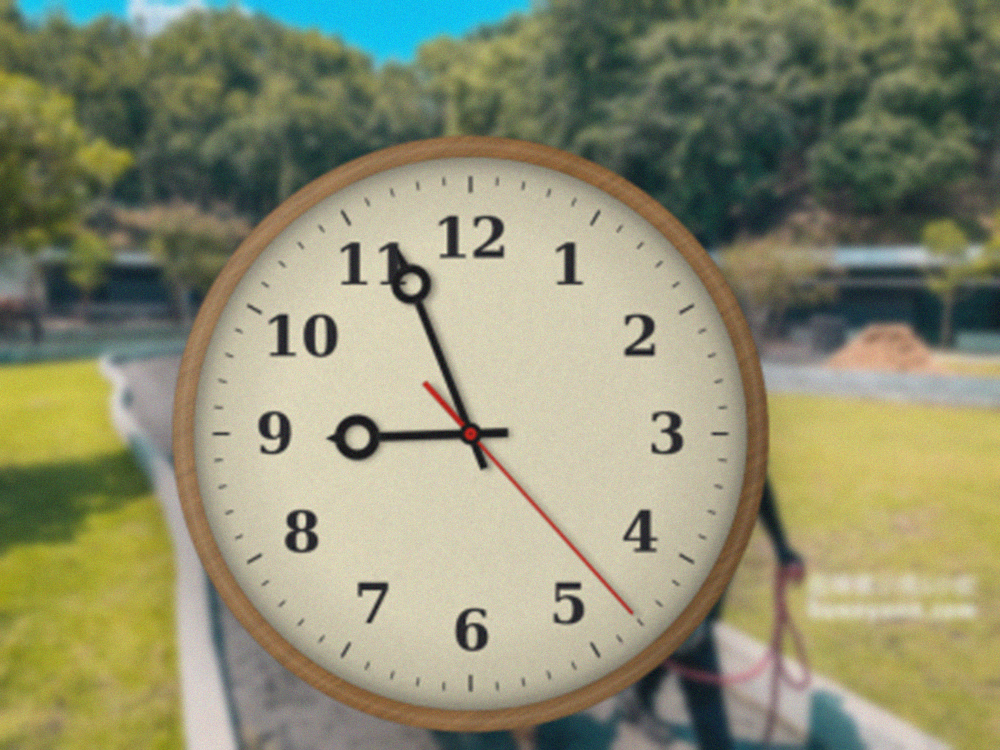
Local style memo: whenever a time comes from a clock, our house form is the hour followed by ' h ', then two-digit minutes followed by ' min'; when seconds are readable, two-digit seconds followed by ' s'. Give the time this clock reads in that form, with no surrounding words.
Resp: 8 h 56 min 23 s
